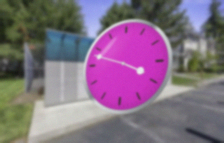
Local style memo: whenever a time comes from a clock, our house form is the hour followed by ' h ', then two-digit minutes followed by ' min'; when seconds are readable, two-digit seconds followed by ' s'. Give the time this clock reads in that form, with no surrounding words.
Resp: 3 h 48 min
